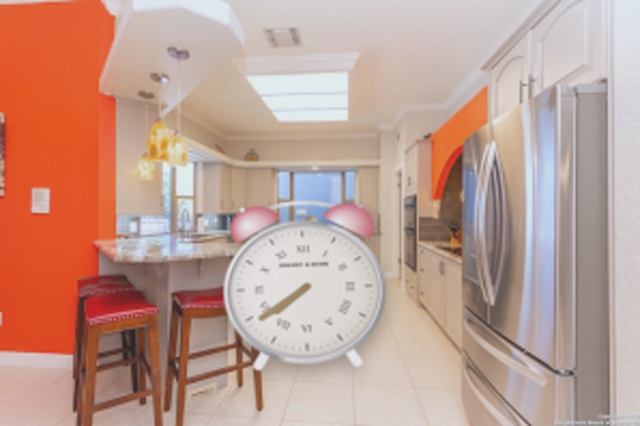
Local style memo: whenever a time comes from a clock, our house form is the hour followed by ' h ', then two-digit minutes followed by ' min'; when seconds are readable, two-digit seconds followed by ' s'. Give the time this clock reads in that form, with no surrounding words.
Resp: 7 h 39 min
